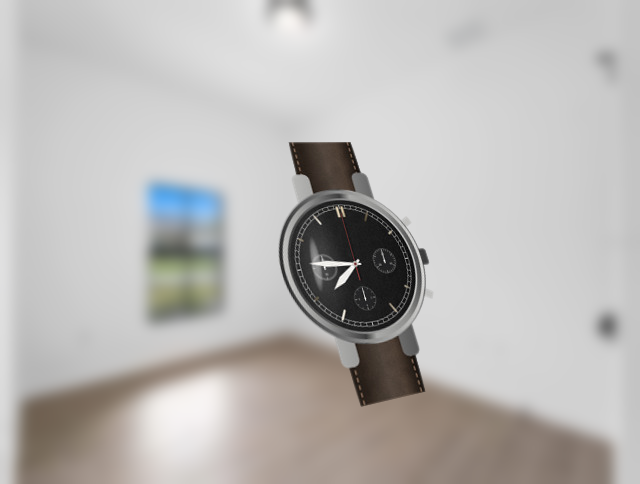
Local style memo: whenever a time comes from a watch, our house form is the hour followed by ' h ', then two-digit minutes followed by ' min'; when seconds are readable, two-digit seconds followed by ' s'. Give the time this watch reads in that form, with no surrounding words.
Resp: 7 h 46 min
